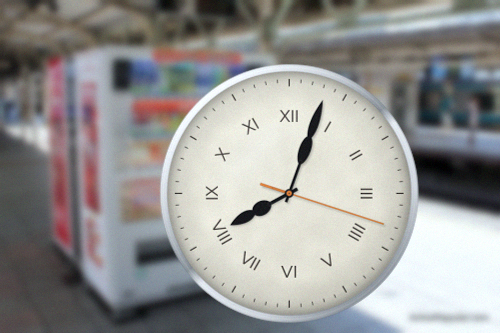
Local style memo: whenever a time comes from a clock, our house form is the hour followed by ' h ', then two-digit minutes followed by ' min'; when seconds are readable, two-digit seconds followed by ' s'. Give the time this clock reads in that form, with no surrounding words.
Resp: 8 h 03 min 18 s
